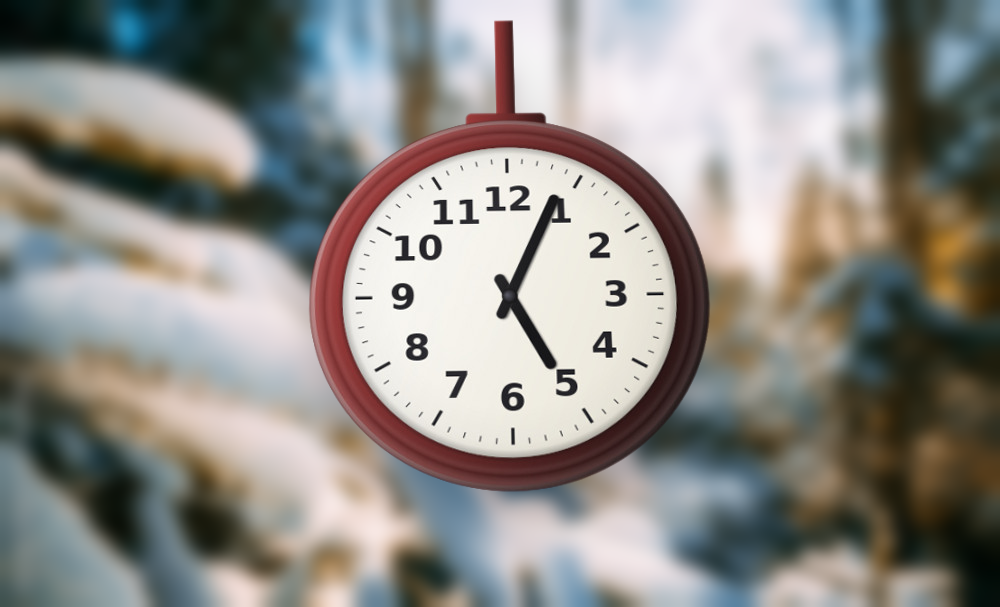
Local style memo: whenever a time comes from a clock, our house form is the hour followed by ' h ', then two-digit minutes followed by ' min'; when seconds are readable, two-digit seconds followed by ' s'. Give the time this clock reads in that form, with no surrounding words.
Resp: 5 h 04 min
